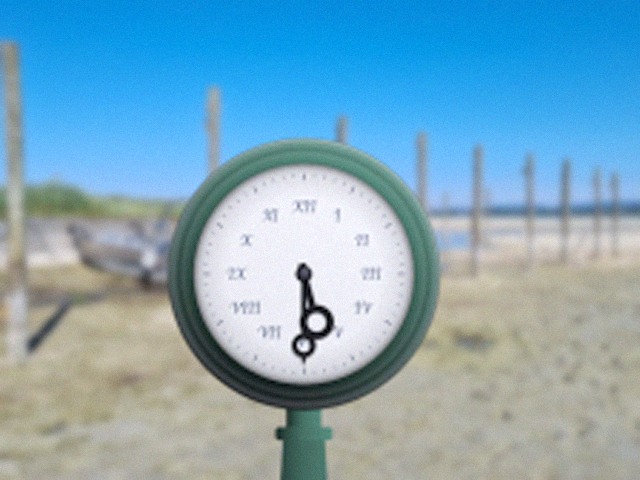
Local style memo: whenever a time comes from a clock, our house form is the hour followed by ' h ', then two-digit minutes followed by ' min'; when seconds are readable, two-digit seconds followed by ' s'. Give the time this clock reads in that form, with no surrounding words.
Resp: 5 h 30 min
